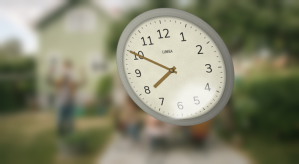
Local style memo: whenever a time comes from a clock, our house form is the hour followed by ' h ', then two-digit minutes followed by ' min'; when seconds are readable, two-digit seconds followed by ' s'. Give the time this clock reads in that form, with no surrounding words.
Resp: 7 h 50 min
